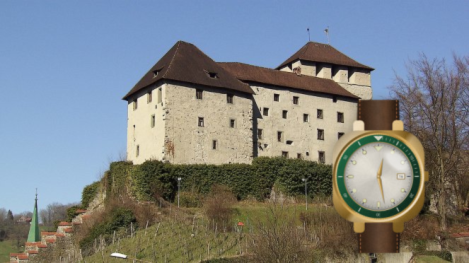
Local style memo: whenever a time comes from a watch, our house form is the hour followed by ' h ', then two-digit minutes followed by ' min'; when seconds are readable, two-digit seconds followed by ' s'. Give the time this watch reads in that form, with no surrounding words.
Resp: 12 h 28 min
